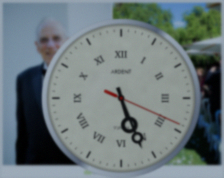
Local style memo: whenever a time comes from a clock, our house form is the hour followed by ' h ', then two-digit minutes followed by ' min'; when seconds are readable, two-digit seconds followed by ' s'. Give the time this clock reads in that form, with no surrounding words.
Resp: 5 h 26 min 19 s
